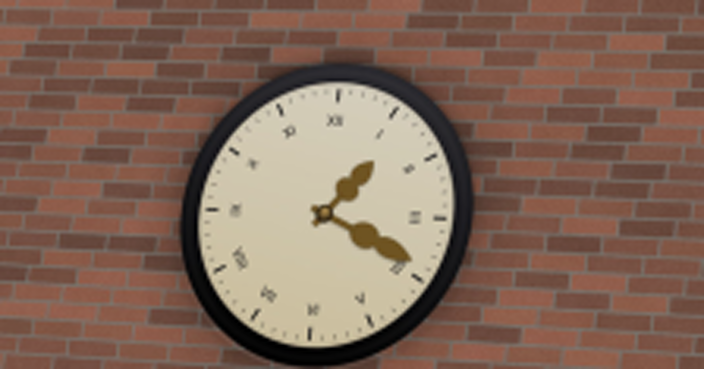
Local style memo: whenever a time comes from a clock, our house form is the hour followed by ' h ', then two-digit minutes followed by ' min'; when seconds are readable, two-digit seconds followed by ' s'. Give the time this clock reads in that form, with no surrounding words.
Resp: 1 h 19 min
